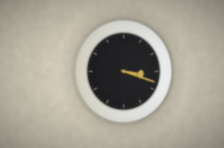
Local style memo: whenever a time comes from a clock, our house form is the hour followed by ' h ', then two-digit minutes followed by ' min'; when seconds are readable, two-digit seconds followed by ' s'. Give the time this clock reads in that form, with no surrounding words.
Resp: 3 h 18 min
